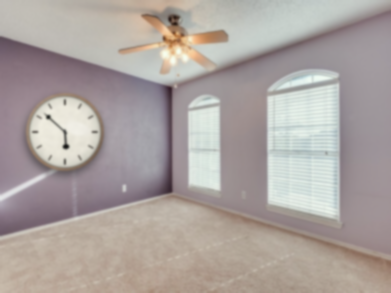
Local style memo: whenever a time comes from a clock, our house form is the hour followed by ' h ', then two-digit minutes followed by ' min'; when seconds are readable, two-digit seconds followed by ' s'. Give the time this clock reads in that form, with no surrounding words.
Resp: 5 h 52 min
